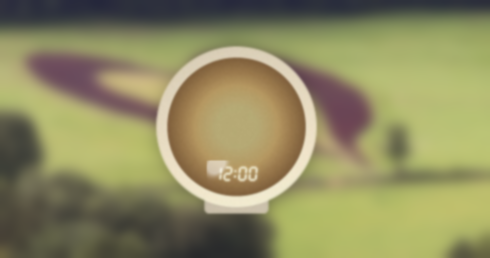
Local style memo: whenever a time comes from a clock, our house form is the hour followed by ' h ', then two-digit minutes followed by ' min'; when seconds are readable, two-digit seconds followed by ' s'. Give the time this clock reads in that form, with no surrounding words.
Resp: 12 h 00 min
